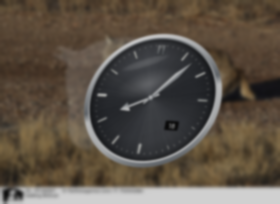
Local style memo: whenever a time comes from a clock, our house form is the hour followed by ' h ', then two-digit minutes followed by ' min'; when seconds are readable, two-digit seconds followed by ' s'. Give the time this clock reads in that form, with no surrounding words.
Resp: 8 h 07 min
